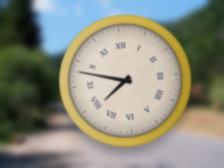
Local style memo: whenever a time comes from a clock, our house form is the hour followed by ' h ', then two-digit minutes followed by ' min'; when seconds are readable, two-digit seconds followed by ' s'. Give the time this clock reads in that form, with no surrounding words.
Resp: 7 h 48 min
